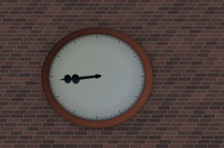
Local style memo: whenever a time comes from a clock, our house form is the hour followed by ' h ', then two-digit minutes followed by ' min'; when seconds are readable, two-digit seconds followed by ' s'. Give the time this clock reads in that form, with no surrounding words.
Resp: 8 h 44 min
